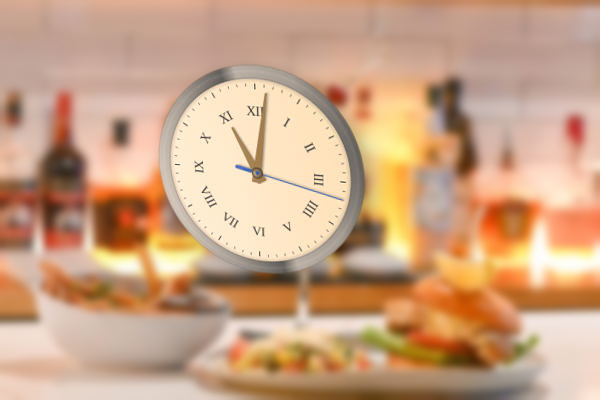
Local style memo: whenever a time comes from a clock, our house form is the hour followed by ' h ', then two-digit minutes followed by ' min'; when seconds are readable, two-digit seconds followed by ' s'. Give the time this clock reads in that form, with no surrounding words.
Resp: 11 h 01 min 17 s
